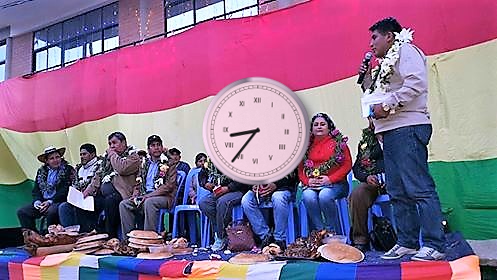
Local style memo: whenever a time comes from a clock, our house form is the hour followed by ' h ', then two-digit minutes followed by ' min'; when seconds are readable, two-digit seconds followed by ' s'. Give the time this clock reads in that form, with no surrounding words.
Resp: 8 h 36 min
